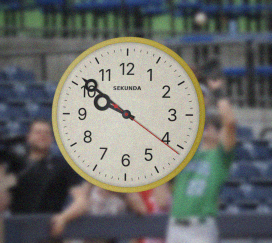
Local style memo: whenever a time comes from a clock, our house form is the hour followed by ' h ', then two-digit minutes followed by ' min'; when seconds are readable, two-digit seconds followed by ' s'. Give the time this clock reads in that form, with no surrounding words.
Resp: 9 h 51 min 21 s
